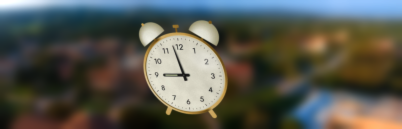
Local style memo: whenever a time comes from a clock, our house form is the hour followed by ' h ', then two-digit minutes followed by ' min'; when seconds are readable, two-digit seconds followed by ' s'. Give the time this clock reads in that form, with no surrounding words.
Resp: 8 h 58 min
